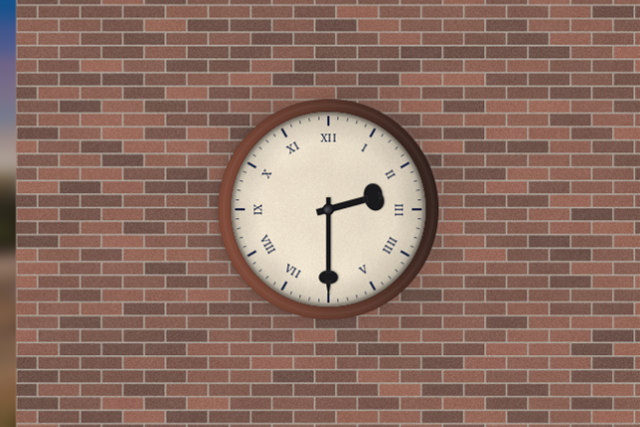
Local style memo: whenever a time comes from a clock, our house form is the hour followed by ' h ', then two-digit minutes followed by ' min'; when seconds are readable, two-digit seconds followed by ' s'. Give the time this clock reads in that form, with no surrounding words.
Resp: 2 h 30 min
